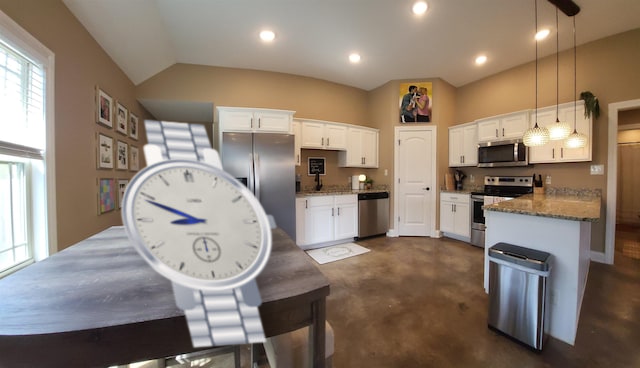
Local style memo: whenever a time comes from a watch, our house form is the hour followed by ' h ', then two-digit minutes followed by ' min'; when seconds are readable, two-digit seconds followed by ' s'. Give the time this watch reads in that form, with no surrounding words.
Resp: 8 h 49 min
